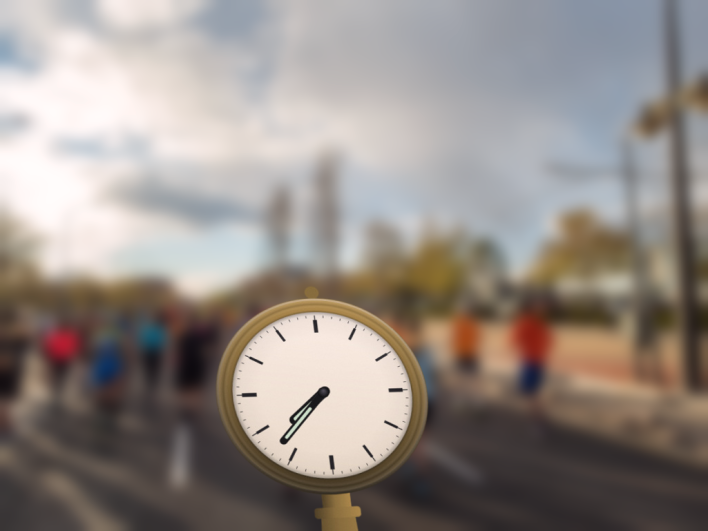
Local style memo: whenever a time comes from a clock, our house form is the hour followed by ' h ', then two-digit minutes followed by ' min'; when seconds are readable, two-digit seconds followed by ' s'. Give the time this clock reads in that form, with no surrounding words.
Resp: 7 h 37 min
